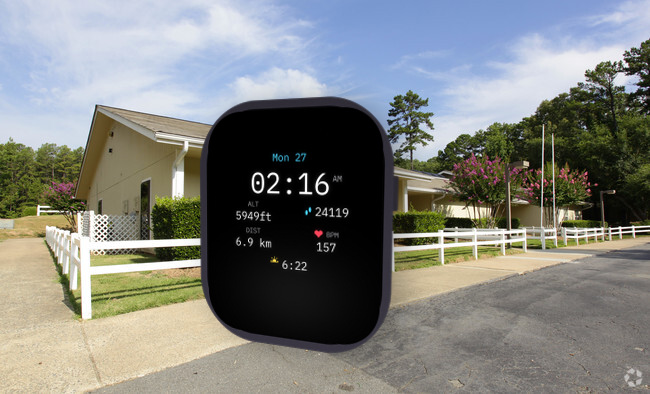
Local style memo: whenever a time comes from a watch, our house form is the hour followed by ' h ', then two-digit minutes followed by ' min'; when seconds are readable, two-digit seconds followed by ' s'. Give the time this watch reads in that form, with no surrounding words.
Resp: 2 h 16 min
